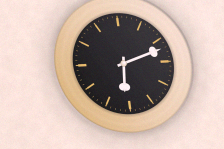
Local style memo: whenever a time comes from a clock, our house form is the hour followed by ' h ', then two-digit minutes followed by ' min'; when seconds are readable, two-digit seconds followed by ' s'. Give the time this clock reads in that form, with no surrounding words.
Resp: 6 h 12 min
